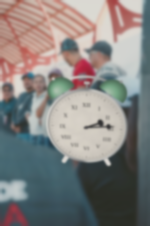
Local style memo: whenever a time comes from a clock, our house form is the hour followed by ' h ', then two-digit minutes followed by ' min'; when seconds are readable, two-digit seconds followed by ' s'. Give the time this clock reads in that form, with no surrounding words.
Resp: 2 h 14 min
